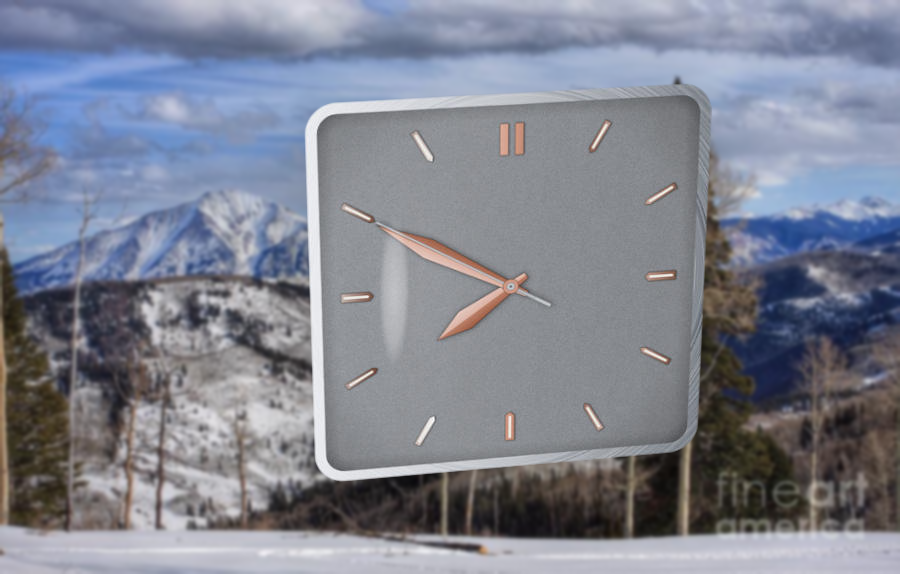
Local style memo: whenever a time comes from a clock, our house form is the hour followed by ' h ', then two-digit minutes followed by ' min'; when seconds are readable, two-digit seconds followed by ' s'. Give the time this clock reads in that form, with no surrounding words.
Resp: 7 h 49 min 50 s
